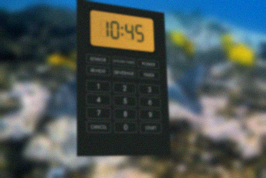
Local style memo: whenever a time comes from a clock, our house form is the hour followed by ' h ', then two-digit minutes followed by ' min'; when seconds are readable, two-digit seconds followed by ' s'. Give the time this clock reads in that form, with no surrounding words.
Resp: 10 h 45 min
